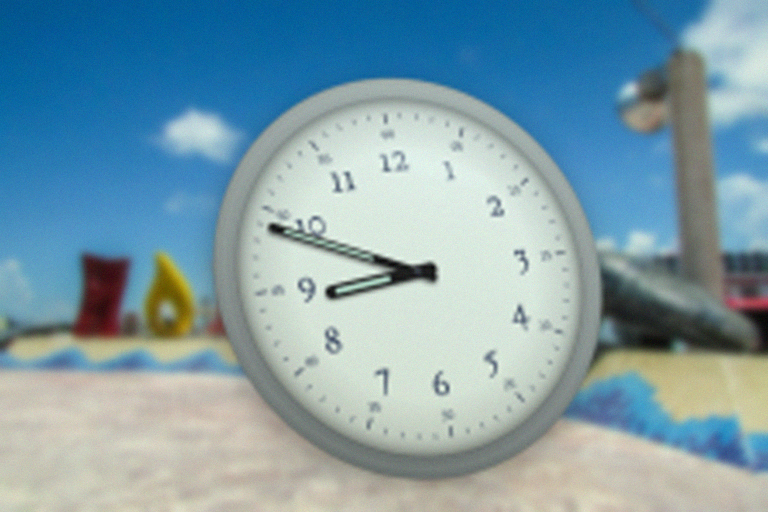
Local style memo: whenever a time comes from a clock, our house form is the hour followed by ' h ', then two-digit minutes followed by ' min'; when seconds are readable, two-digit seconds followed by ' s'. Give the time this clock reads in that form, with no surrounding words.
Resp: 8 h 49 min
